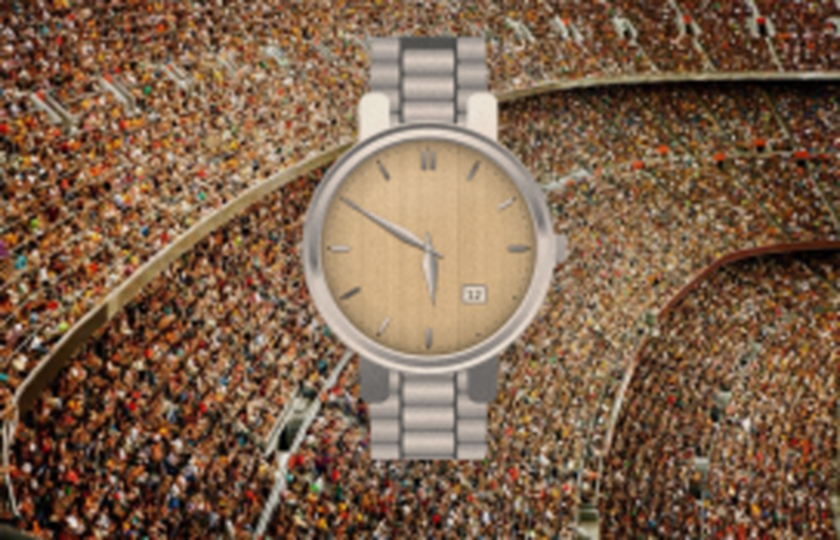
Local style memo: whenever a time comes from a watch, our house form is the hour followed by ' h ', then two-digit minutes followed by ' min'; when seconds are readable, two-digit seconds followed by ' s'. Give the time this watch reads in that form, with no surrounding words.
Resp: 5 h 50 min
